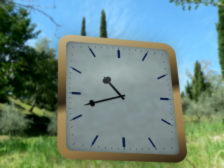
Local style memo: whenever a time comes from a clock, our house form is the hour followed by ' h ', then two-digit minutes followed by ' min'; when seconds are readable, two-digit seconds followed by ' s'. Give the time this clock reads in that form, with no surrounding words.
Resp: 10 h 42 min
